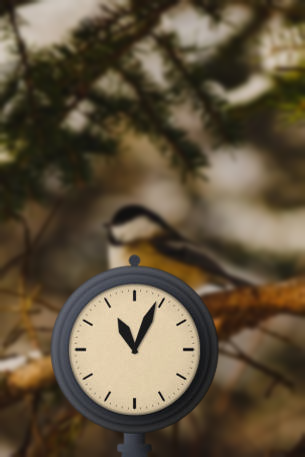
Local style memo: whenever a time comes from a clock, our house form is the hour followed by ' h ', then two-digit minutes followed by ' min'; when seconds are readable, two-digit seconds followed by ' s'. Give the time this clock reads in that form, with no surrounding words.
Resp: 11 h 04 min
